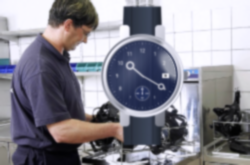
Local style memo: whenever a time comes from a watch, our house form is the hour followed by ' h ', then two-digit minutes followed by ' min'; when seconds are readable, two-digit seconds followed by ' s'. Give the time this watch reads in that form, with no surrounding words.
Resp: 10 h 20 min
